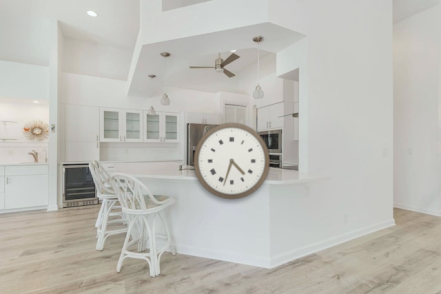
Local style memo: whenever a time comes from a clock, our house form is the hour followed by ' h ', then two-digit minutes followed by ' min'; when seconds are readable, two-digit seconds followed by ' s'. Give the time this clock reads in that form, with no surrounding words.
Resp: 4 h 33 min
